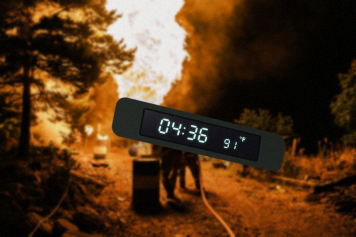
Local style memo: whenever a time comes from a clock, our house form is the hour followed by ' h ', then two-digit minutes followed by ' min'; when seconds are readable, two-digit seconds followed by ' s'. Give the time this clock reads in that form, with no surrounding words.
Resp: 4 h 36 min
